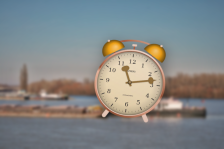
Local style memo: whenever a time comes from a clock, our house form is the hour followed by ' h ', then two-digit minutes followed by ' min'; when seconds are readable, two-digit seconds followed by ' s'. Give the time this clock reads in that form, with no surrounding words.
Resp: 11 h 13 min
